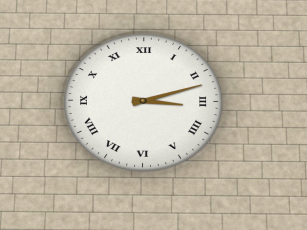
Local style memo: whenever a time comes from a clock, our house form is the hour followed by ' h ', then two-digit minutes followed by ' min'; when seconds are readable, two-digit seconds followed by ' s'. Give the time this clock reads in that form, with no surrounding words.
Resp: 3 h 12 min
